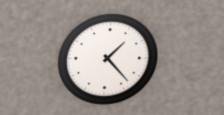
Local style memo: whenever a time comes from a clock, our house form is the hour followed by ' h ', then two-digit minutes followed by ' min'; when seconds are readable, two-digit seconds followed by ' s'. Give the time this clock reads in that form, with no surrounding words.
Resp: 1 h 23 min
